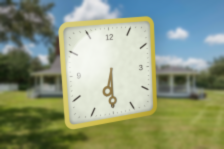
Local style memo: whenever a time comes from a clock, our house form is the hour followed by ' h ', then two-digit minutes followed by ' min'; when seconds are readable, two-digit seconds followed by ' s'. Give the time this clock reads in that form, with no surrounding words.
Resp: 6 h 30 min
